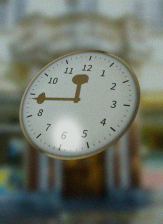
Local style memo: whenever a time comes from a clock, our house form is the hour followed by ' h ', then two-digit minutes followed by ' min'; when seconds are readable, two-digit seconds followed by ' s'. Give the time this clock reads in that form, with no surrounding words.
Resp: 11 h 44 min
